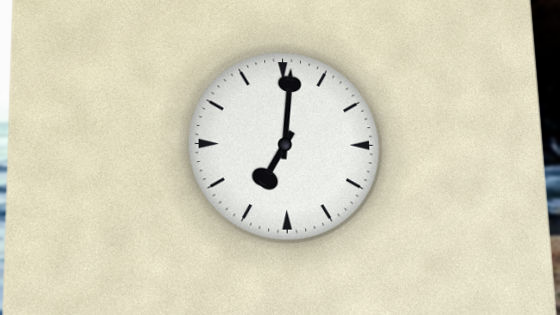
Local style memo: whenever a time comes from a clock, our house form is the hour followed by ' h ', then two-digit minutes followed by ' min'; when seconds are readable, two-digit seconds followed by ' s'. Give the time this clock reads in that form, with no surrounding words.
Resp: 7 h 01 min
